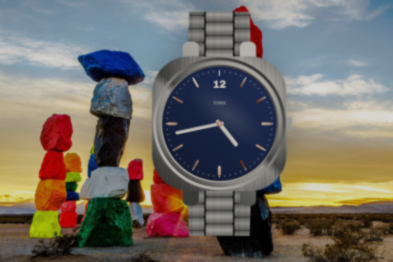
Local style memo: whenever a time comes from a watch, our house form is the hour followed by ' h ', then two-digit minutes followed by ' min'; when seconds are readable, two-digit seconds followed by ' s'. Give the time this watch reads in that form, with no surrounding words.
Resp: 4 h 43 min
